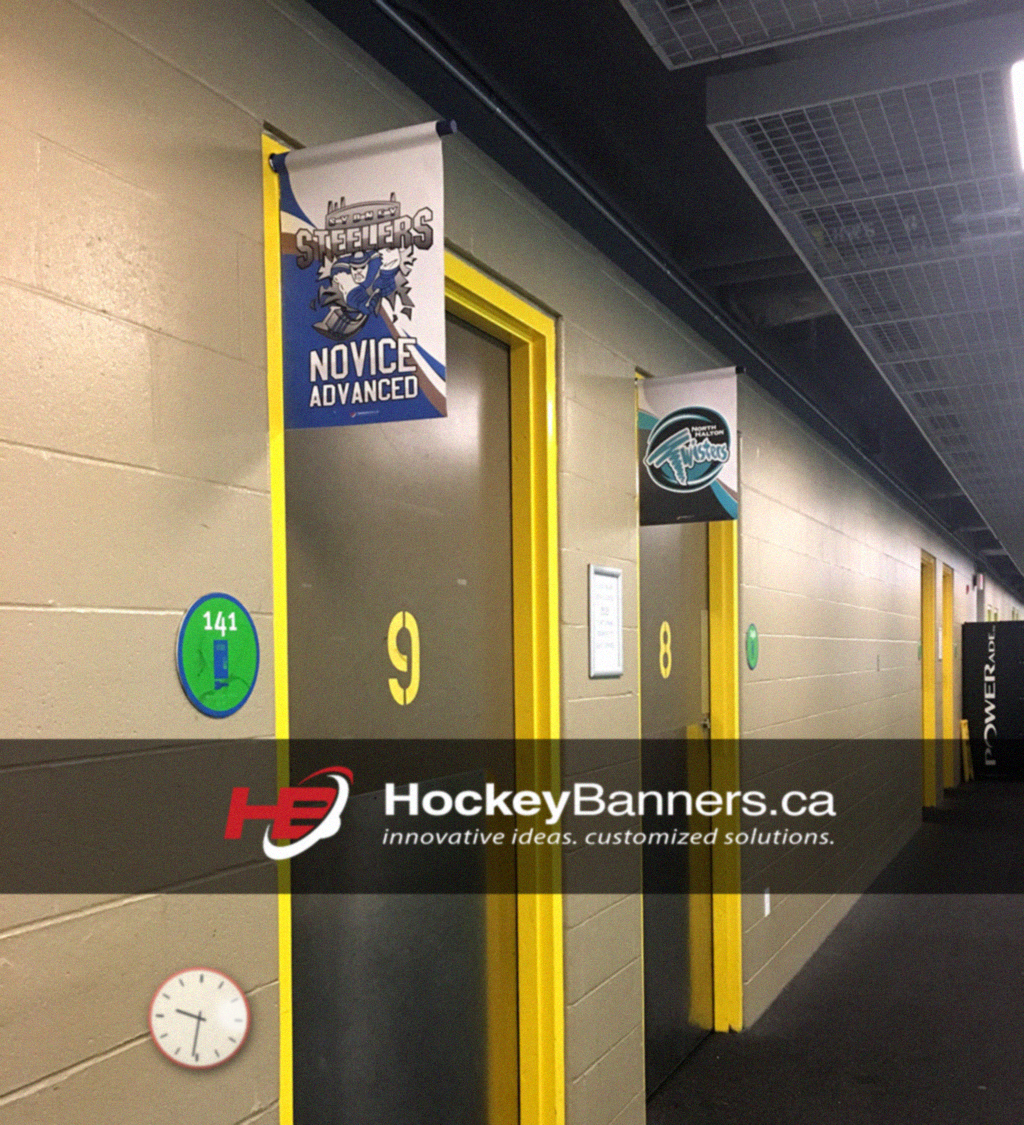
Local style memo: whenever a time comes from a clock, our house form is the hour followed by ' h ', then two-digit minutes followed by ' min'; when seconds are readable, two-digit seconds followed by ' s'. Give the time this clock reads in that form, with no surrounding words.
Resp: 9 h 31 min
